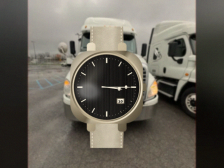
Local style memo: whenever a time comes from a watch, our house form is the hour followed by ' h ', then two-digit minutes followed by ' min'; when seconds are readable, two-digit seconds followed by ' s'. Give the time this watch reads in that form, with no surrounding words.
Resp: 3 h 15 min
